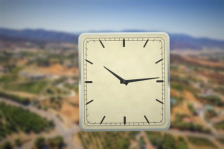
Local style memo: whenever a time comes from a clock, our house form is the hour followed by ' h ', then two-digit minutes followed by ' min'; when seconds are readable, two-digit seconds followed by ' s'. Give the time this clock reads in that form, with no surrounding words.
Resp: 10 h 14 min
